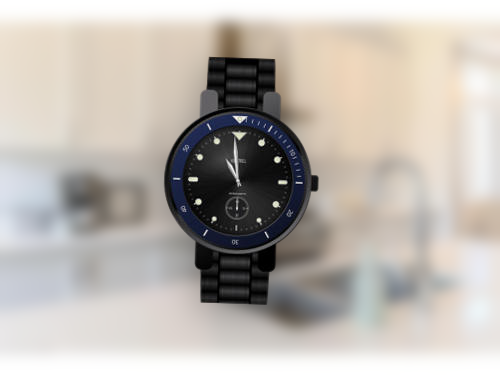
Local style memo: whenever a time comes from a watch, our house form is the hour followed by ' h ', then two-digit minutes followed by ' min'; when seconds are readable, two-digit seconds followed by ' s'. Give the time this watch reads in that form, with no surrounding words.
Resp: 10 h 59 min
